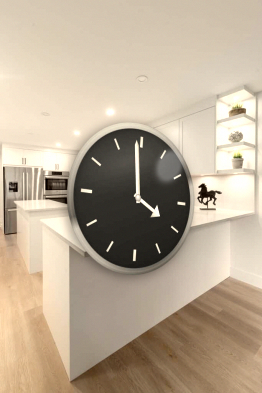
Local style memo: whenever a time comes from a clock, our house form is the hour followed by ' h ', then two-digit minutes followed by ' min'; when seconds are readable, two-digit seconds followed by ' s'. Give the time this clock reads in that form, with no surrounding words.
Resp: 3 h 59 min
